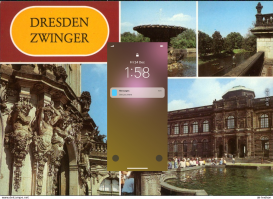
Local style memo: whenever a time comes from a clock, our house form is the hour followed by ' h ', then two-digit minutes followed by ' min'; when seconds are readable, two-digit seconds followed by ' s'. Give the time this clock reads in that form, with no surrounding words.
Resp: 1 h 58 min
